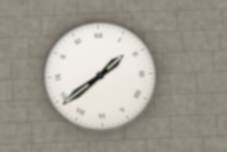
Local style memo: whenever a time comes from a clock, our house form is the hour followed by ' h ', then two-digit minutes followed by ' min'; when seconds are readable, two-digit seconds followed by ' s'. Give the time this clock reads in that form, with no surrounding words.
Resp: 1 h 39 min
